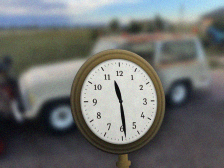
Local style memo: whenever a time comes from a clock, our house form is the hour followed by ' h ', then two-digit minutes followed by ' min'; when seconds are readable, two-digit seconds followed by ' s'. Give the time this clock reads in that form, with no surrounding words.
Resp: 11 h 29 min
